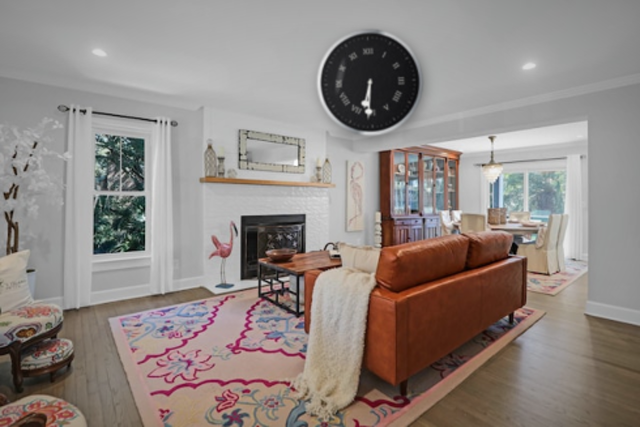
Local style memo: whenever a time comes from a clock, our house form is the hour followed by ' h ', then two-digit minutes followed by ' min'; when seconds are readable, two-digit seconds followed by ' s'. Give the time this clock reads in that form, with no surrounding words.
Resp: 6 h 31 min
